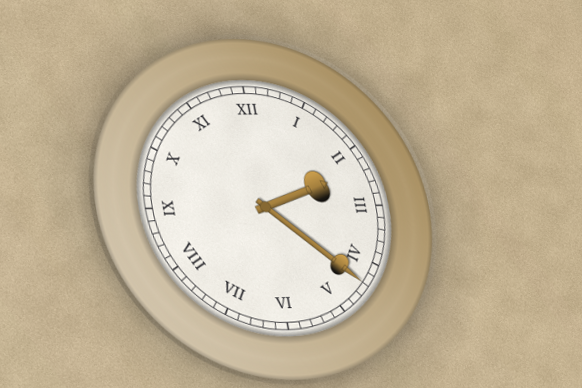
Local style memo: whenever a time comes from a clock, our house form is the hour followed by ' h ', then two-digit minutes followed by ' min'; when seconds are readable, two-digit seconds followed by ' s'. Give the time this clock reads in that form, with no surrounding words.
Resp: 2 h 22 min
